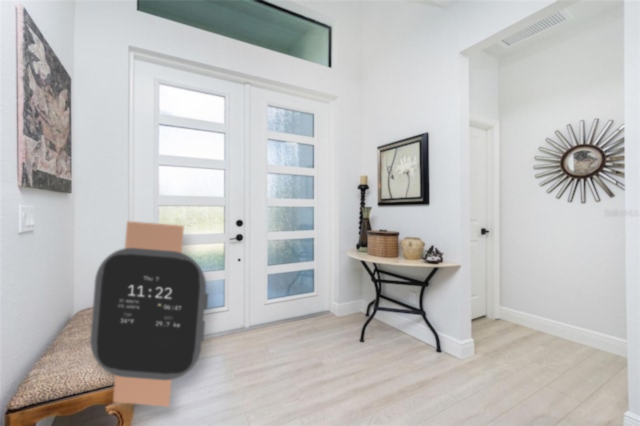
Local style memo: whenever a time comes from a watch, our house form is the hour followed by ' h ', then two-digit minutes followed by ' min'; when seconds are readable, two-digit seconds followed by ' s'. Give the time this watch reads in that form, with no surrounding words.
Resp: 11 h 22 min
